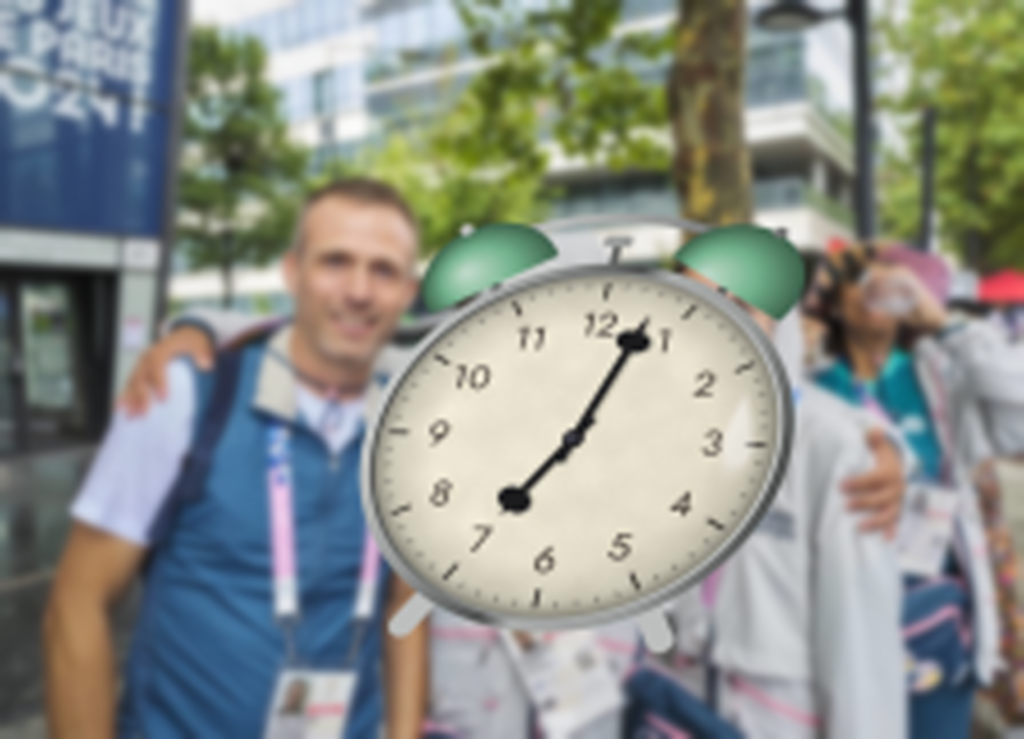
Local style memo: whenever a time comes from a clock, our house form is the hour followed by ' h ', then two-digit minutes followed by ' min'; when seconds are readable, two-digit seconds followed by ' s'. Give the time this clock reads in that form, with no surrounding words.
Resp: 7 h 03 min
